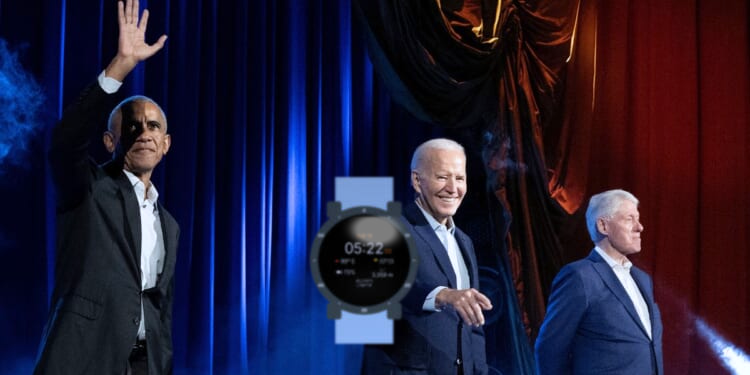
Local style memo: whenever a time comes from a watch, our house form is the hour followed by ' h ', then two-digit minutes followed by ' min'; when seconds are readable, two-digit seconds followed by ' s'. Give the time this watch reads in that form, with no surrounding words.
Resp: 5 h 22 min
